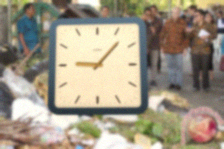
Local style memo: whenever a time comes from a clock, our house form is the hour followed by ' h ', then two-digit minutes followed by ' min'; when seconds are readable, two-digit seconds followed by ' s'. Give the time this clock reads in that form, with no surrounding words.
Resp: 9 h 07 min
